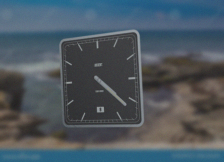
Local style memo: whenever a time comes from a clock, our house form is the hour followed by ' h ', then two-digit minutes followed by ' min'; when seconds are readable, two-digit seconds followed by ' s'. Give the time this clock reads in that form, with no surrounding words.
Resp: 4 h 22 min
